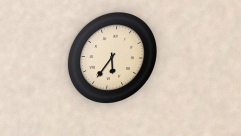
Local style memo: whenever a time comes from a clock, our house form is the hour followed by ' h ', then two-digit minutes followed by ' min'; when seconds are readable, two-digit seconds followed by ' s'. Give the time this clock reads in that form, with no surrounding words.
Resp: 5 h 35 min
